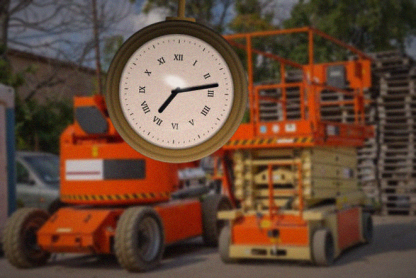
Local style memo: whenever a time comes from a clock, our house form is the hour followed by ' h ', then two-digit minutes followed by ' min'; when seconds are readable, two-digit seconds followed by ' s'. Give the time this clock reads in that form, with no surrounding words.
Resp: 7 h 13 min
